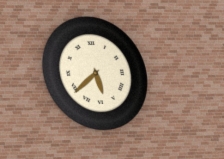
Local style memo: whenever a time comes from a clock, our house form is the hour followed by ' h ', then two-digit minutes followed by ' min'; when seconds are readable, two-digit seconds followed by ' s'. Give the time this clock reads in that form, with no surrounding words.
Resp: 5 h 39 min
